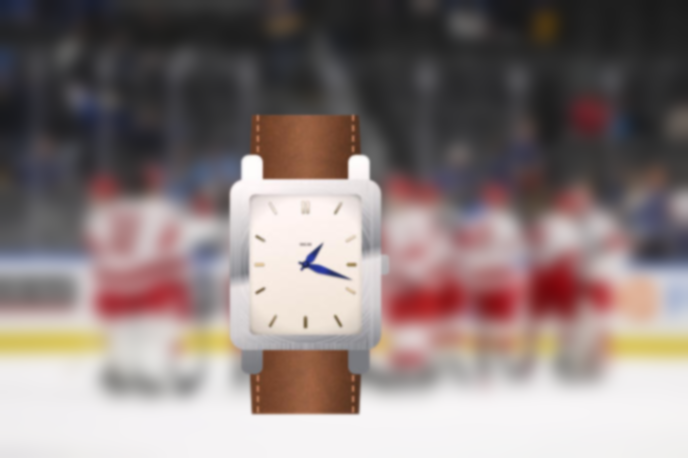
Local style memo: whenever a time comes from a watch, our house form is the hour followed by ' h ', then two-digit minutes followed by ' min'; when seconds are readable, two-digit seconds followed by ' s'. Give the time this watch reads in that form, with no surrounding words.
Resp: 1 h 18 min
